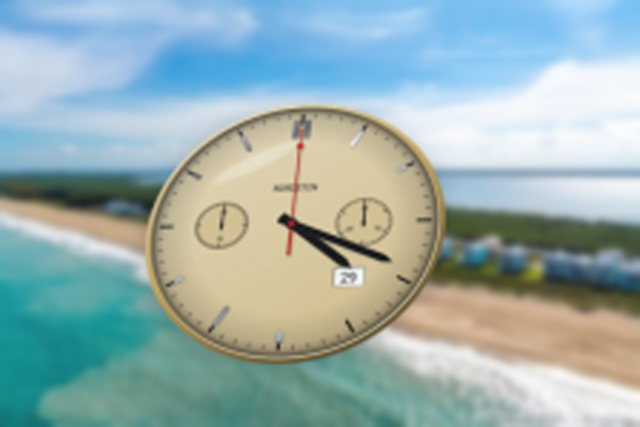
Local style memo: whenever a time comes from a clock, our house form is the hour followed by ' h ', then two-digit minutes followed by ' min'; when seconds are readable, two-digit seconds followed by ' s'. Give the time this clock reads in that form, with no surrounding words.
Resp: 4 h 19 min
